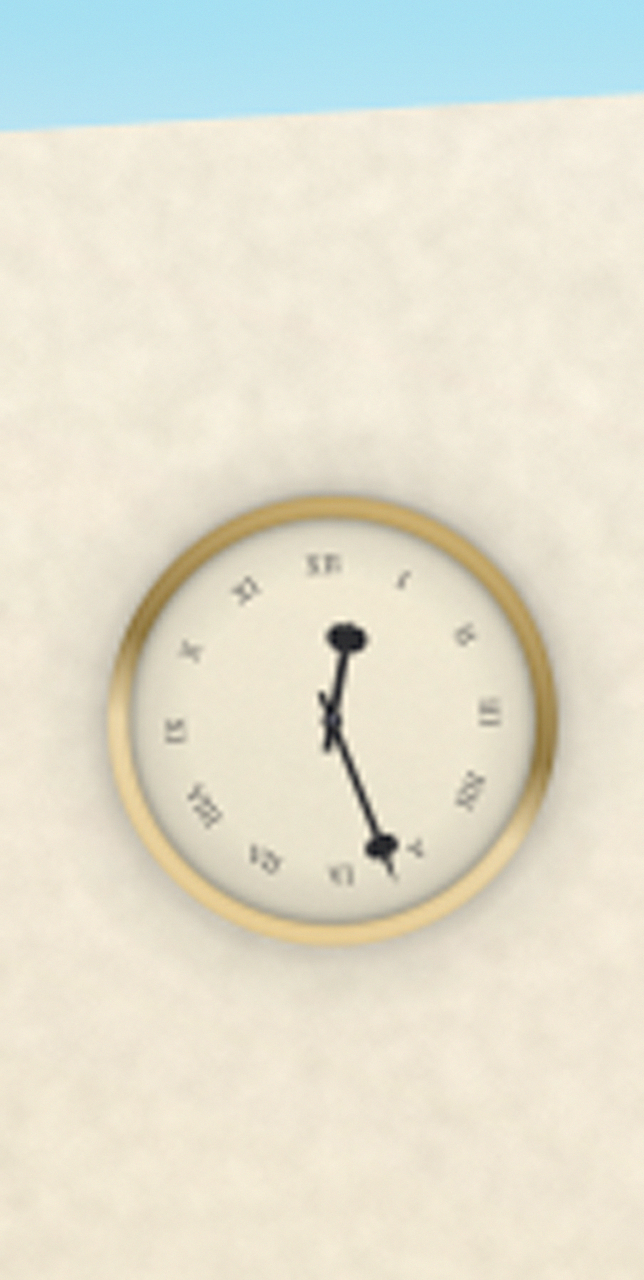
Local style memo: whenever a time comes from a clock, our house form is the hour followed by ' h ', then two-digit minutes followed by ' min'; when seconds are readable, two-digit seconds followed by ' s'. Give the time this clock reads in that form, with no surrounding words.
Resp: 12 h 27 min
